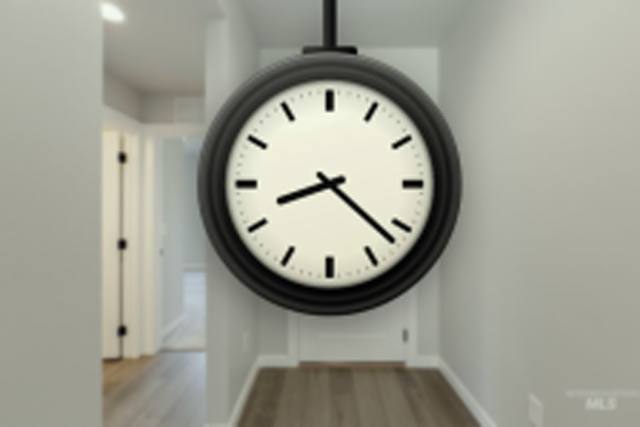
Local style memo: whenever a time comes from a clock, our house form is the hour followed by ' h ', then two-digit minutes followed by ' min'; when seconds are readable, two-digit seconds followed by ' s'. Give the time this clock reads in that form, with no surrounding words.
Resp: 8 h 22 min
